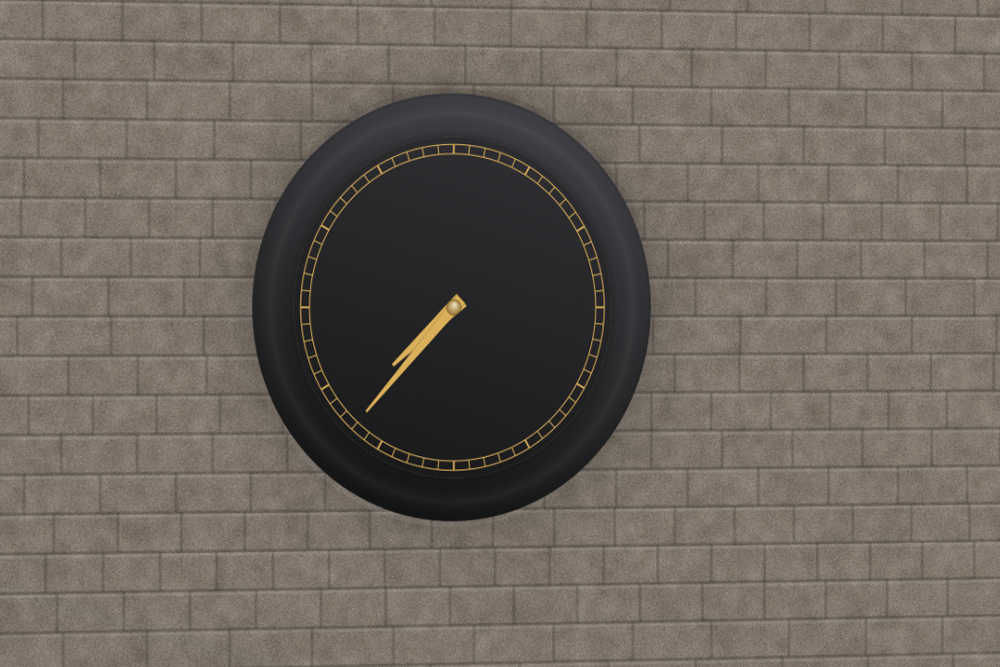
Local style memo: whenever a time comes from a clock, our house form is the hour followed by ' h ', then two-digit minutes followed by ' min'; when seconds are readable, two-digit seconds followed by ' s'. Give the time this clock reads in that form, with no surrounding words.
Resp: 7 h 37 min
